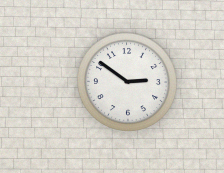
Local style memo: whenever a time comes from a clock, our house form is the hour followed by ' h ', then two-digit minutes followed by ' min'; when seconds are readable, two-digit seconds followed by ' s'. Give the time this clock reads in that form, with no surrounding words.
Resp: 2 h 51 min
